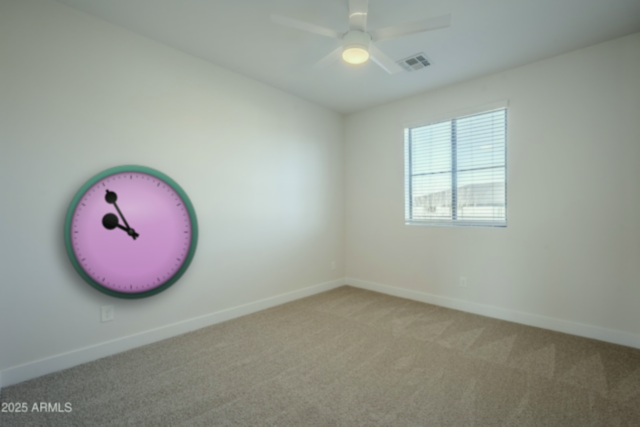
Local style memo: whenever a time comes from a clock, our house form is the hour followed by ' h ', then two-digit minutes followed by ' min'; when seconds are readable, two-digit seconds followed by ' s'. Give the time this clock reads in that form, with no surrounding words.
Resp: 9 h 55 min
